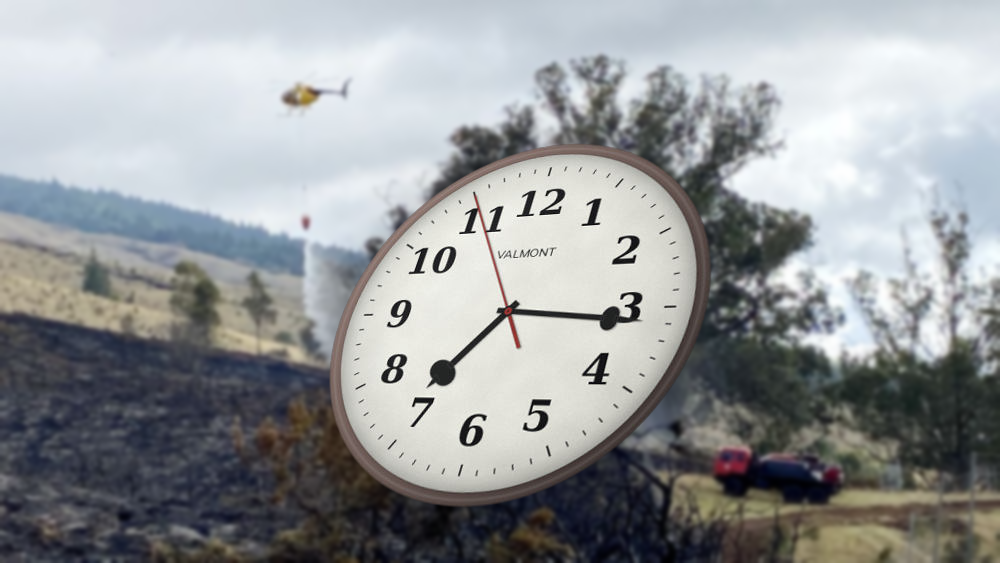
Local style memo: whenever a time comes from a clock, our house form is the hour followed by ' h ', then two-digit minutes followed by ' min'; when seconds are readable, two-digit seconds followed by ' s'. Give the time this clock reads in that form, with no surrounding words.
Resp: 7 h 15 min 55 s
